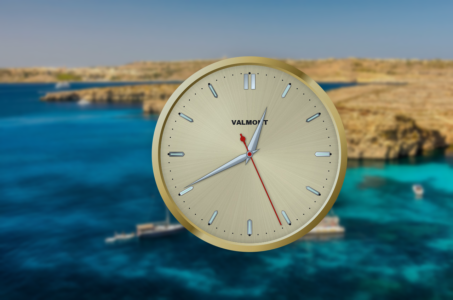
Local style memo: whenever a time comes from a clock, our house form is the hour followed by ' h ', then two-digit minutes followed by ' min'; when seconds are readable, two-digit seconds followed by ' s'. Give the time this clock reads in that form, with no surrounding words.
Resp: 12 h 40 min 26 s
